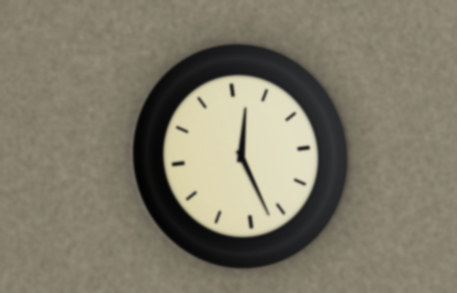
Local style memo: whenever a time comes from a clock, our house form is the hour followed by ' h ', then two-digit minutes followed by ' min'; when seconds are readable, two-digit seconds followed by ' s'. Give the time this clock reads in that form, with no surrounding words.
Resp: 12 h 27 min
